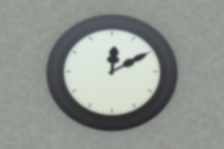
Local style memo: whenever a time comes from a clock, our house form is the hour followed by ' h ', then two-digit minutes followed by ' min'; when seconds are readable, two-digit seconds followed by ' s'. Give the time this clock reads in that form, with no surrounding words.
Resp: 12 h 10 min
